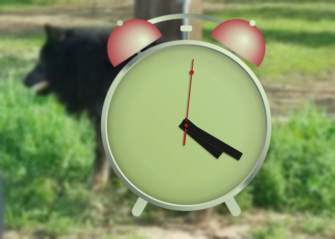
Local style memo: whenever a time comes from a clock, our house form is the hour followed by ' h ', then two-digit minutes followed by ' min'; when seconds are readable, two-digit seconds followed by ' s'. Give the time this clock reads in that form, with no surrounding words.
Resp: 4 h 20 min 01 s
